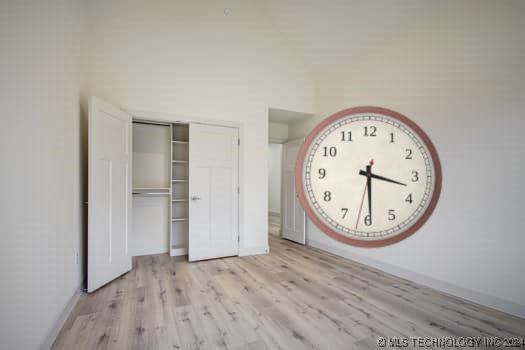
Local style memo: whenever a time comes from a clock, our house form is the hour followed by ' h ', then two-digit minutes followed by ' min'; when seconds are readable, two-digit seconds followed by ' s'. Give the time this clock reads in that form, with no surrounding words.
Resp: 3 h 29 min 32 s
